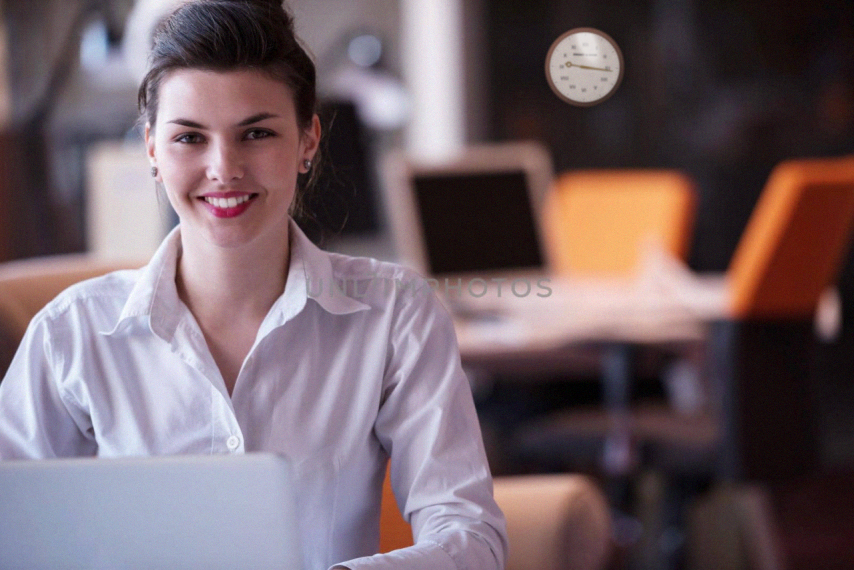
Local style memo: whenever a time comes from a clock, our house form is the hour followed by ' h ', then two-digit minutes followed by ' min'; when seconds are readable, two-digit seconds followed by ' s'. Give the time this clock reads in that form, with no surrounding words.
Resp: 9 h 16 min
